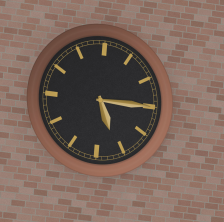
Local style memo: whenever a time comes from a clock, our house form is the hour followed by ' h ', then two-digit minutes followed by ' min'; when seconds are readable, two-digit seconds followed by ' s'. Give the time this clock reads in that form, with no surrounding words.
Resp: 5 h 15 min
